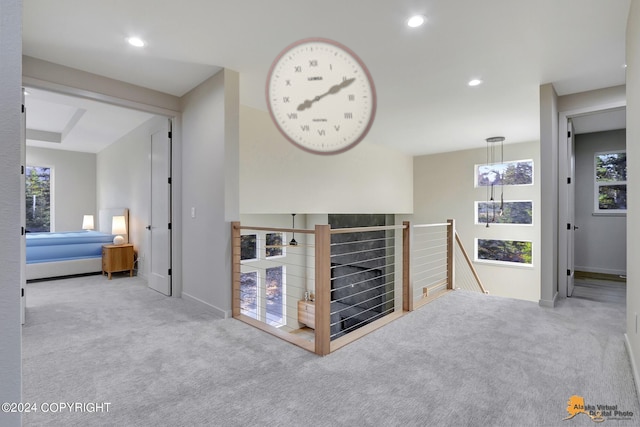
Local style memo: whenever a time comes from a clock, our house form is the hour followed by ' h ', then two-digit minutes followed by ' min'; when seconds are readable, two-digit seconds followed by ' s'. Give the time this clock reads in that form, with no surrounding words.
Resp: 8 h 11 min
